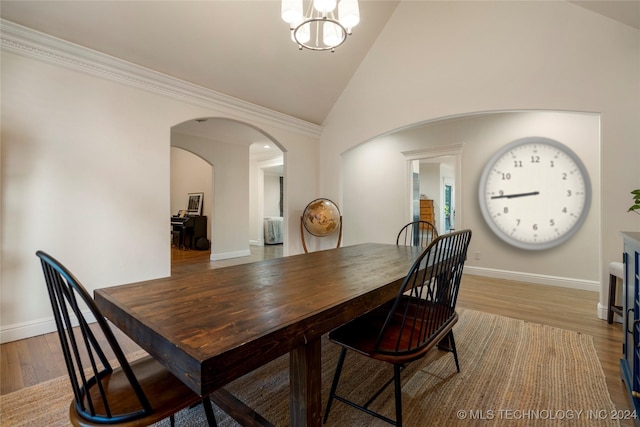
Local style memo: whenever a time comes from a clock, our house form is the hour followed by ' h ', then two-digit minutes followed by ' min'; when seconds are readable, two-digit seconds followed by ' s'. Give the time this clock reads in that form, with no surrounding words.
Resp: 8 h 44 min
